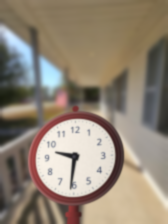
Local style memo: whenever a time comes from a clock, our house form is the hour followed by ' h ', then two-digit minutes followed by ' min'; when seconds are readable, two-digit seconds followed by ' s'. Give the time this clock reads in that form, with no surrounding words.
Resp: 9 h 31 min
